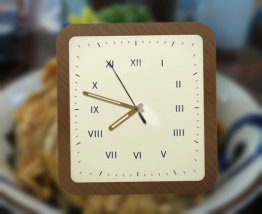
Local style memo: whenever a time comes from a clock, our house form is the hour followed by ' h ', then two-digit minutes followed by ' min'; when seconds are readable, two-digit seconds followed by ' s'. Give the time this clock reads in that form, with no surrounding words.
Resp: 7 h 47 min 55 s
